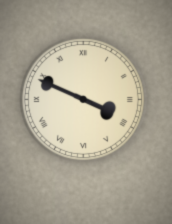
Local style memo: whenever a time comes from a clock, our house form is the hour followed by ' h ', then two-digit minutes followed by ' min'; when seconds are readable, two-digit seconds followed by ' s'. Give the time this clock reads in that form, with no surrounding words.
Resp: 3 h 49 min
